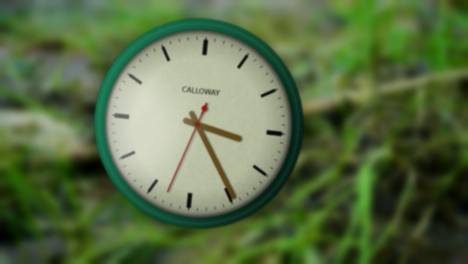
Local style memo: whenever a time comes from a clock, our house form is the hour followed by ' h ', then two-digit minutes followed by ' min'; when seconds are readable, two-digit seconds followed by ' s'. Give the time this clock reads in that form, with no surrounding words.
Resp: 3 h 24 min 33 s
